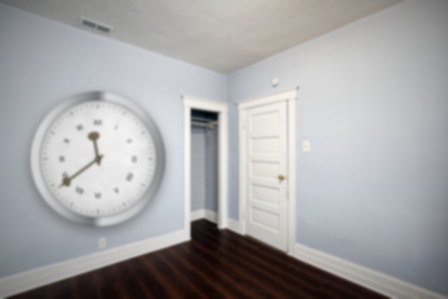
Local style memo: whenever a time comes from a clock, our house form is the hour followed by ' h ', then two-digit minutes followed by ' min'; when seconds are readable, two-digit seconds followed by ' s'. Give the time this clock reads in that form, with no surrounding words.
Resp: 11 h 39 min
